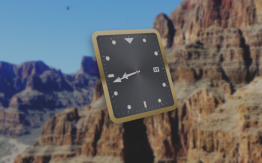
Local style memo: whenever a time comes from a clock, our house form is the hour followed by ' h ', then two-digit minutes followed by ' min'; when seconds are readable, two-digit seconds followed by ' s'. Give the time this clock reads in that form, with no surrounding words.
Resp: 8 h 43 min
